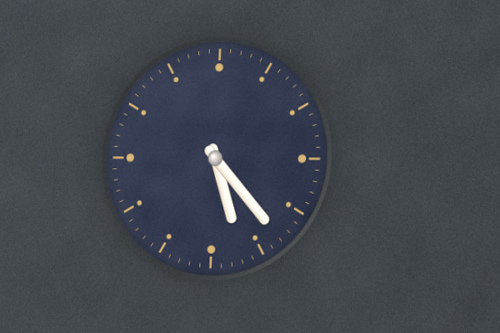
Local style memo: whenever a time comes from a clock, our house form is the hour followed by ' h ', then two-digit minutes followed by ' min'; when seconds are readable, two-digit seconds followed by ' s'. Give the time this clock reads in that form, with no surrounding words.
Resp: 5 h 23 min
